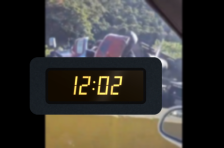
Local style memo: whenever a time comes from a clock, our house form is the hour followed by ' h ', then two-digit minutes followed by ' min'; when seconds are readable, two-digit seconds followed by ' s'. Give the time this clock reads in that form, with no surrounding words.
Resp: 12 h 02 min
